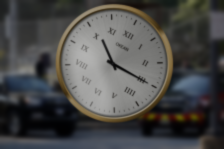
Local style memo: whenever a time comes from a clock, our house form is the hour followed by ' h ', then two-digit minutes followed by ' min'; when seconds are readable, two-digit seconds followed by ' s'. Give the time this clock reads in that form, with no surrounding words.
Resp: 10 h 15 min
